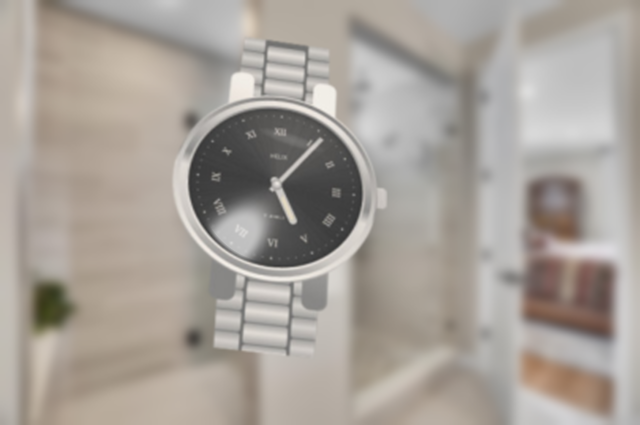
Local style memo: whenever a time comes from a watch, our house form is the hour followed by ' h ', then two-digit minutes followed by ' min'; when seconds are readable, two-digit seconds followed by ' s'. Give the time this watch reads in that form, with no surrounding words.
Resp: 5 h 06 min
